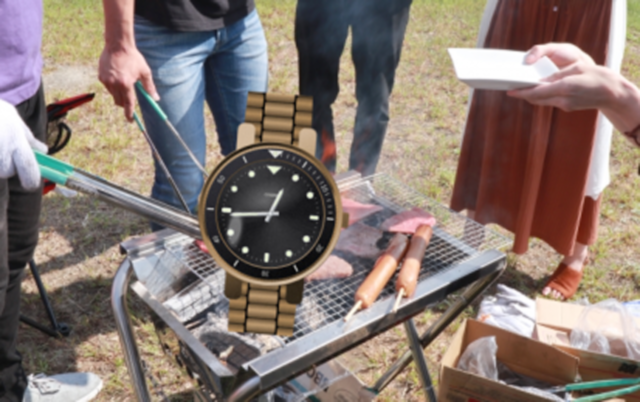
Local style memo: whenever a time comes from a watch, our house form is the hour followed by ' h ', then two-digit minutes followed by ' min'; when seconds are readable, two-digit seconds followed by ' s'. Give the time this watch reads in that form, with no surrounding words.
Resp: 12 h 44 min
